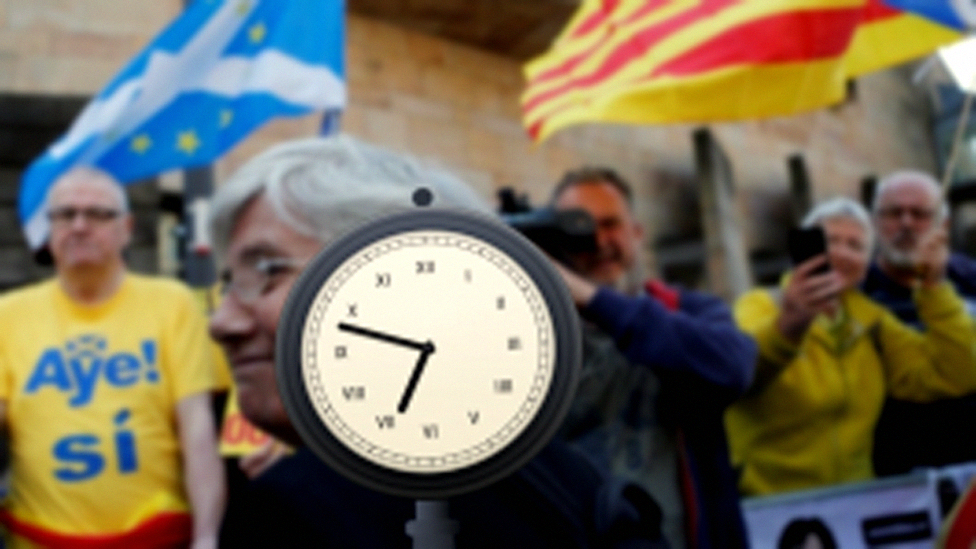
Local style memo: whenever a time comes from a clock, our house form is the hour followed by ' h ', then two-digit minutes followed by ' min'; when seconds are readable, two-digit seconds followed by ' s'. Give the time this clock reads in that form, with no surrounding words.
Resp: 6 h 48 min
